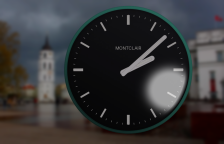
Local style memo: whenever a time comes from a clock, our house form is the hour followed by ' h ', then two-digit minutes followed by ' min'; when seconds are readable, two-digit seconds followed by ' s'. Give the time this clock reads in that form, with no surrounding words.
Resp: 2 h 08 min
